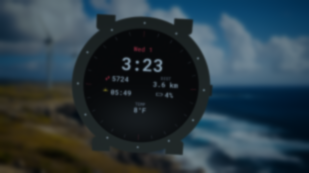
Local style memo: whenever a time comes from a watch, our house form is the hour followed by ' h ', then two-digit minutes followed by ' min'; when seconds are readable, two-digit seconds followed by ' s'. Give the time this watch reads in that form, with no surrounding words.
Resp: 3 h 23 min
